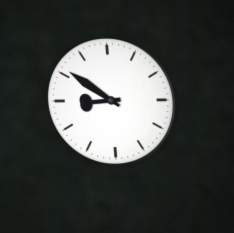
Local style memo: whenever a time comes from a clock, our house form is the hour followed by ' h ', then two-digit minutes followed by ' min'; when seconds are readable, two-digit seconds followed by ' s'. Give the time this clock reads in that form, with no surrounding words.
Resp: 8 h 51 min
